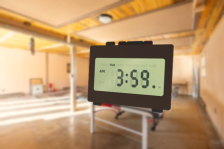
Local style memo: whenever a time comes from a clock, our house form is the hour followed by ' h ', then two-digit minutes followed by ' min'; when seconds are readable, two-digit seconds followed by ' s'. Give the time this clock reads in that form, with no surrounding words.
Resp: 3 h 59 min
